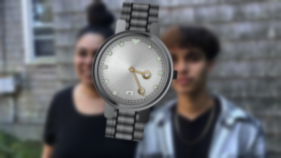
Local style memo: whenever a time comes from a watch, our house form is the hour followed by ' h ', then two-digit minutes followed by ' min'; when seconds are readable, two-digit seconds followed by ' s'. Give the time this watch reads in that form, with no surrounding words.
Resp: 3 h 25 min
